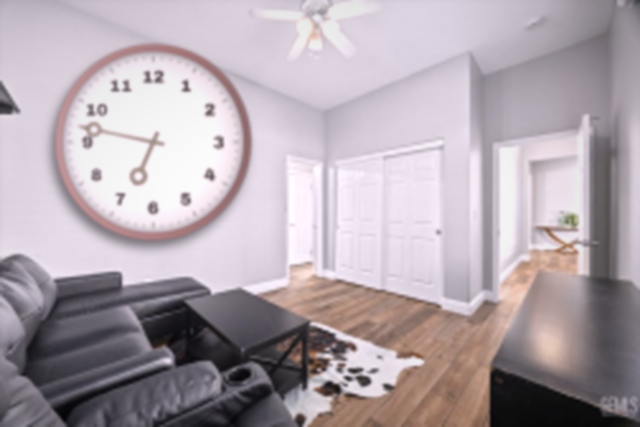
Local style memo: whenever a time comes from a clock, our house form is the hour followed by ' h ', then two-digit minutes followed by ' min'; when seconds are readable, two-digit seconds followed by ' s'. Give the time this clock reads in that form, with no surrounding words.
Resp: 6 h 47 min
